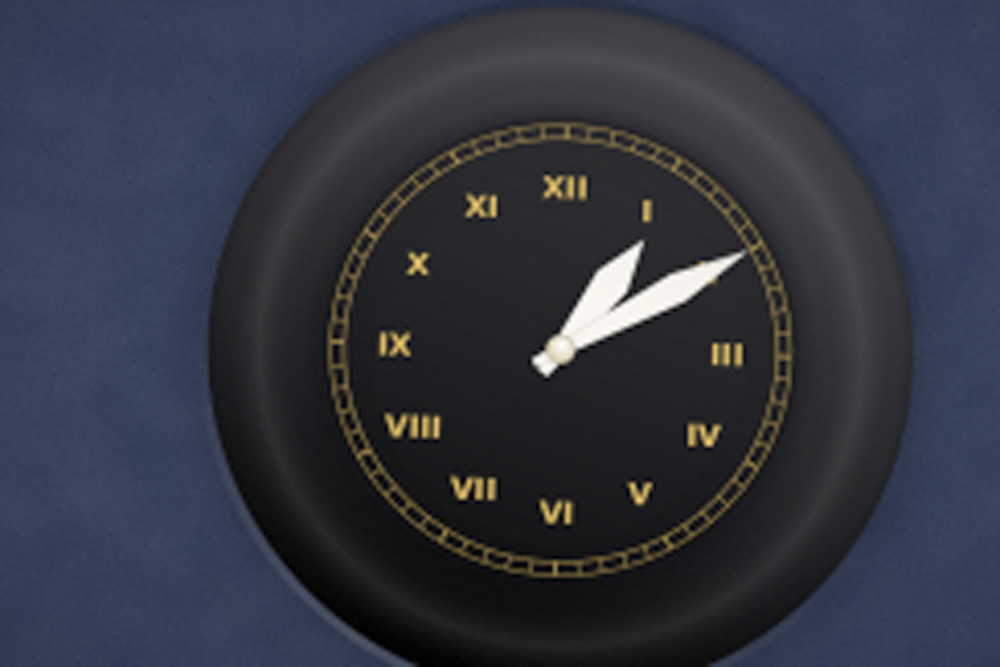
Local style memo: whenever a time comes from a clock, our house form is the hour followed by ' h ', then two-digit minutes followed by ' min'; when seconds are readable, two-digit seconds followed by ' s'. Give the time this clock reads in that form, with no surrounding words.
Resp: 1 h 10 min
